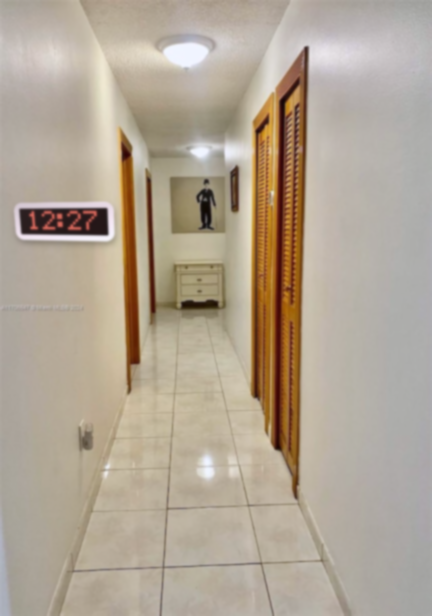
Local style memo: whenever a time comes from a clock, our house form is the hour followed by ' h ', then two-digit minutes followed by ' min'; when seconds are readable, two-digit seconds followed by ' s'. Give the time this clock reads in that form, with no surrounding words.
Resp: 12 h 27 min
